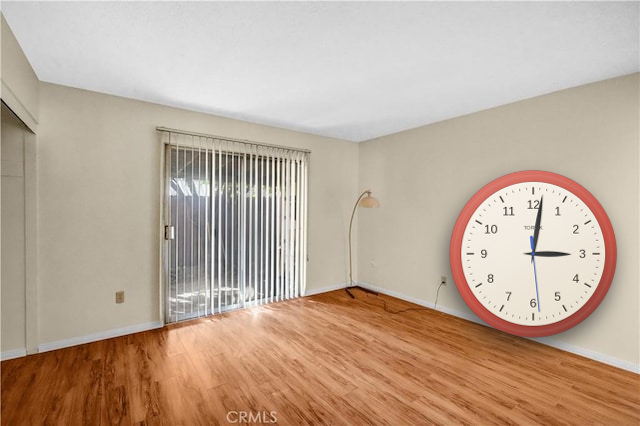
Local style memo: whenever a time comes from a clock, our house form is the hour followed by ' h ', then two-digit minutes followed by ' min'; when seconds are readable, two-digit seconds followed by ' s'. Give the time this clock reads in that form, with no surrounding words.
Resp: 3 h 01 min 29 s
